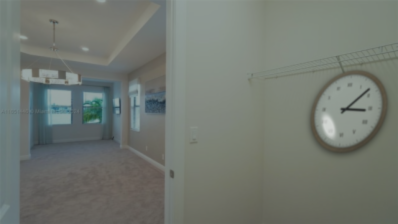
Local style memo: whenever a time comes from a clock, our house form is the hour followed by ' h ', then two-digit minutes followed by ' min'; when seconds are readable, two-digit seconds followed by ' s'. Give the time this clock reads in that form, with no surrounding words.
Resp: 3 h 08 min
